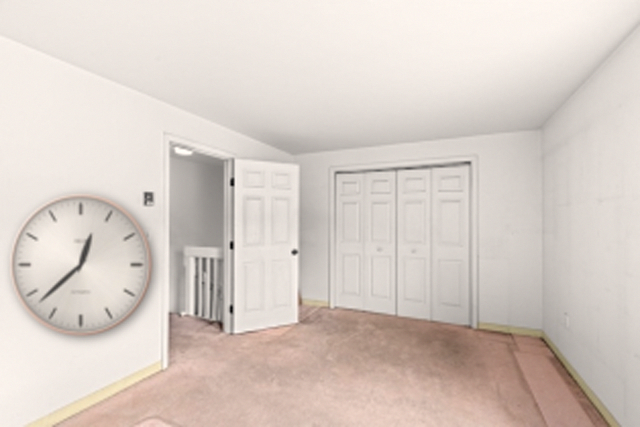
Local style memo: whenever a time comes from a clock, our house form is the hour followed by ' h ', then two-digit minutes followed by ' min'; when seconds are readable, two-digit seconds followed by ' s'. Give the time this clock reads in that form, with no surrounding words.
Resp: 12 h 38 min
